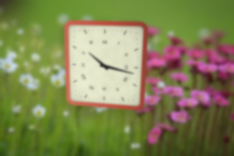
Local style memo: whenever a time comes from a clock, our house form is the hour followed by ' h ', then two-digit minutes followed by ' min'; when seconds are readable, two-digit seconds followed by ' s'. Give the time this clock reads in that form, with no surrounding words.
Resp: 10 h 17 min
